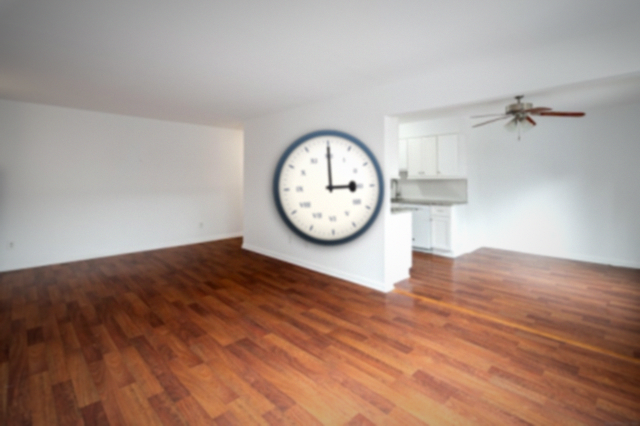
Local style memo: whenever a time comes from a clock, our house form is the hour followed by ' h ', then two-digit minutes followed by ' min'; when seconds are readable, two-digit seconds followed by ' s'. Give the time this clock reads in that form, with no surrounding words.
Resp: 3 h 00 min
